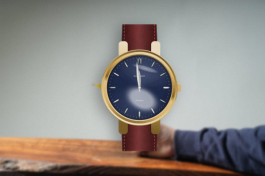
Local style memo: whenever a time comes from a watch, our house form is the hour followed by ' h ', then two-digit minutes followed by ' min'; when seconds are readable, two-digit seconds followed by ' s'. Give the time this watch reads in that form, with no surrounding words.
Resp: 11 h 59 min
